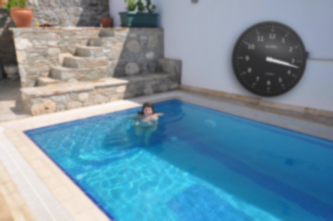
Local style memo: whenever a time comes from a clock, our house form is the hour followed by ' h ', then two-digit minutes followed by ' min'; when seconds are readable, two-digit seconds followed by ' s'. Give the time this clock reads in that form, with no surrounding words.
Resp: 3 h 17 min
